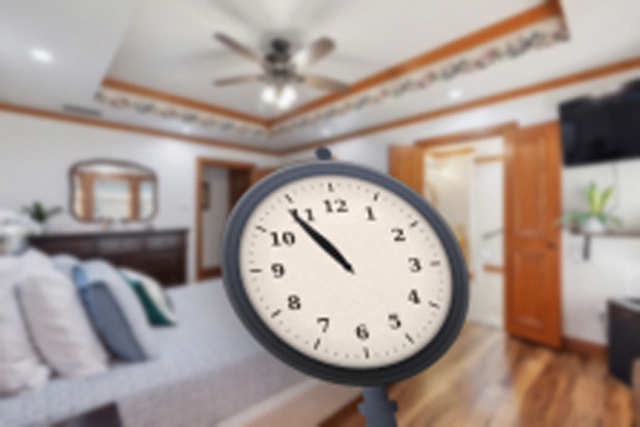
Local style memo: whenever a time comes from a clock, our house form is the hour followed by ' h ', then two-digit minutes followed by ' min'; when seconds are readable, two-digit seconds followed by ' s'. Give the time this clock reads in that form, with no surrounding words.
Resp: 10 h 54 min
